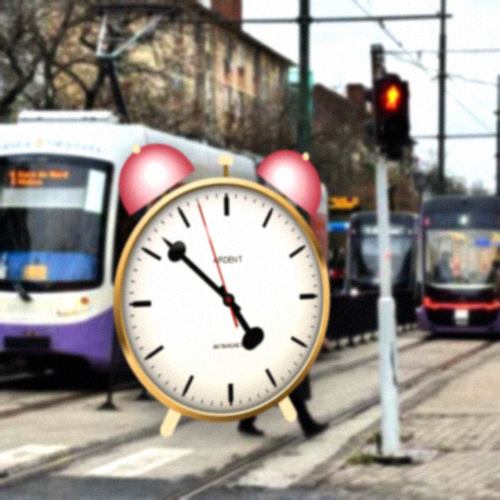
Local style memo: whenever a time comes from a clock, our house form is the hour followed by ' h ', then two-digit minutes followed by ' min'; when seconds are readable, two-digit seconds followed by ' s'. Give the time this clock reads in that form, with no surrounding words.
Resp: 4 h 51 min 57 s
